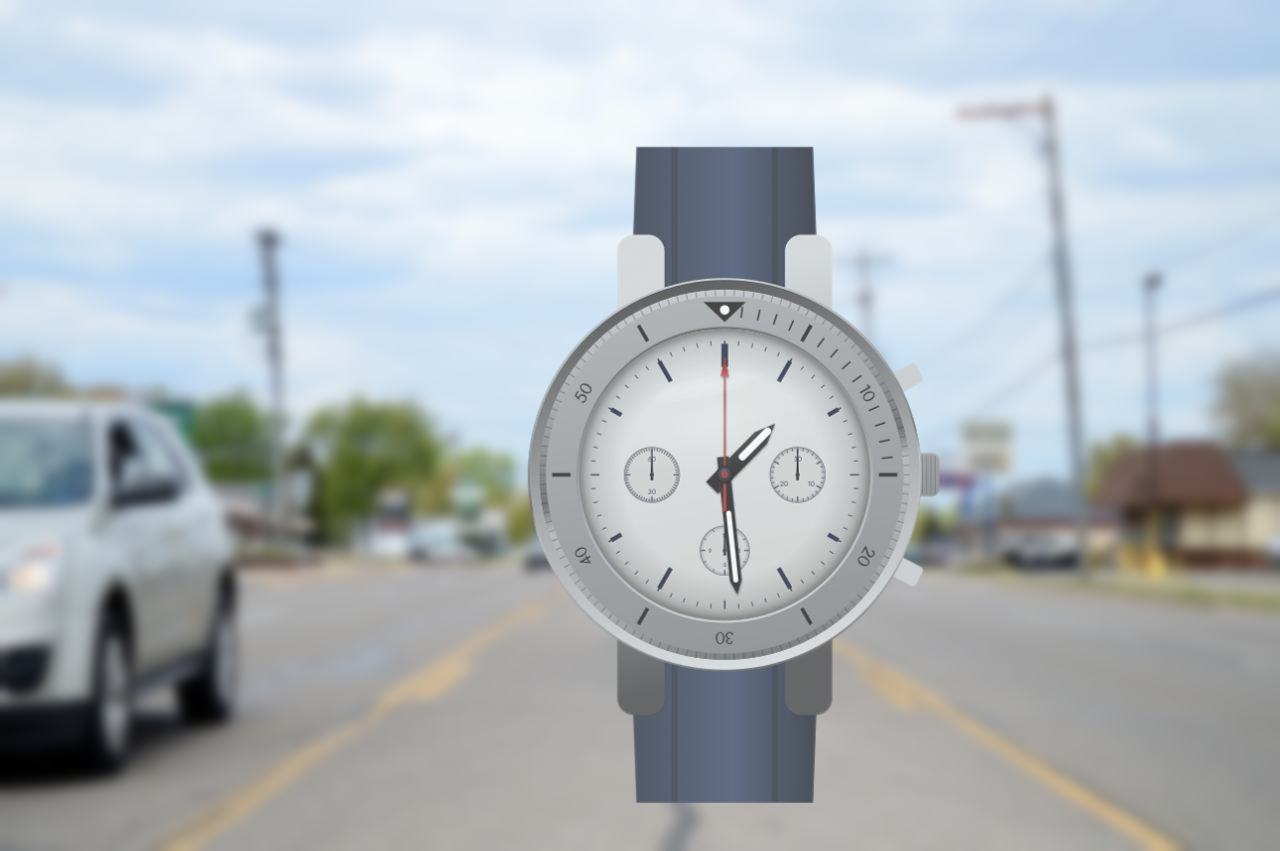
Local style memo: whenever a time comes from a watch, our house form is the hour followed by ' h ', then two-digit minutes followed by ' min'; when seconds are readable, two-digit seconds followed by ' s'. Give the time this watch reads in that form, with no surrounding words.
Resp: 1 h 29 min
